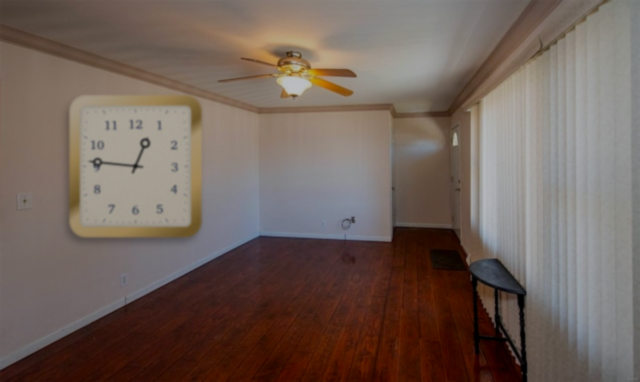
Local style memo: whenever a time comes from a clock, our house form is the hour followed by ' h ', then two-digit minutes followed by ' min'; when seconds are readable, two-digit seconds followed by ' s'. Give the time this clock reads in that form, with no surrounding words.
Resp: 12 h 46 min
